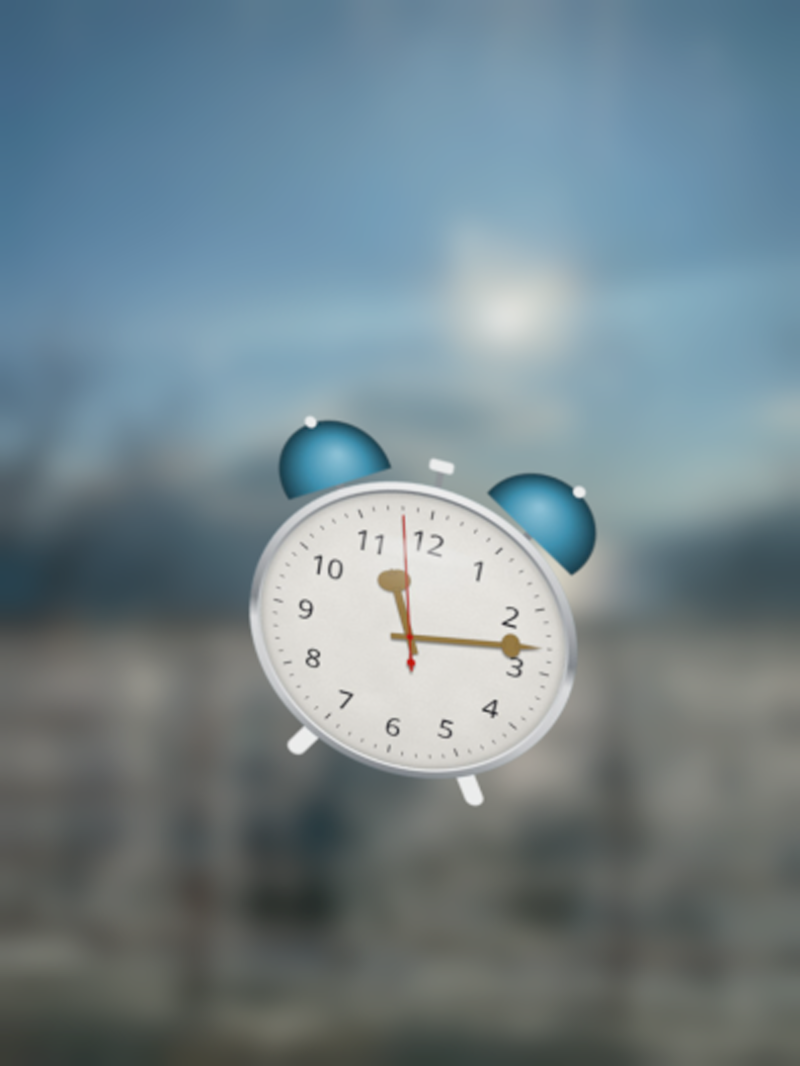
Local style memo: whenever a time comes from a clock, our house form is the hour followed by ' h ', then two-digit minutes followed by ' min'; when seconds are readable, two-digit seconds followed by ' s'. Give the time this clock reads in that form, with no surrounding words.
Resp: 11 h 12 min 58 s
